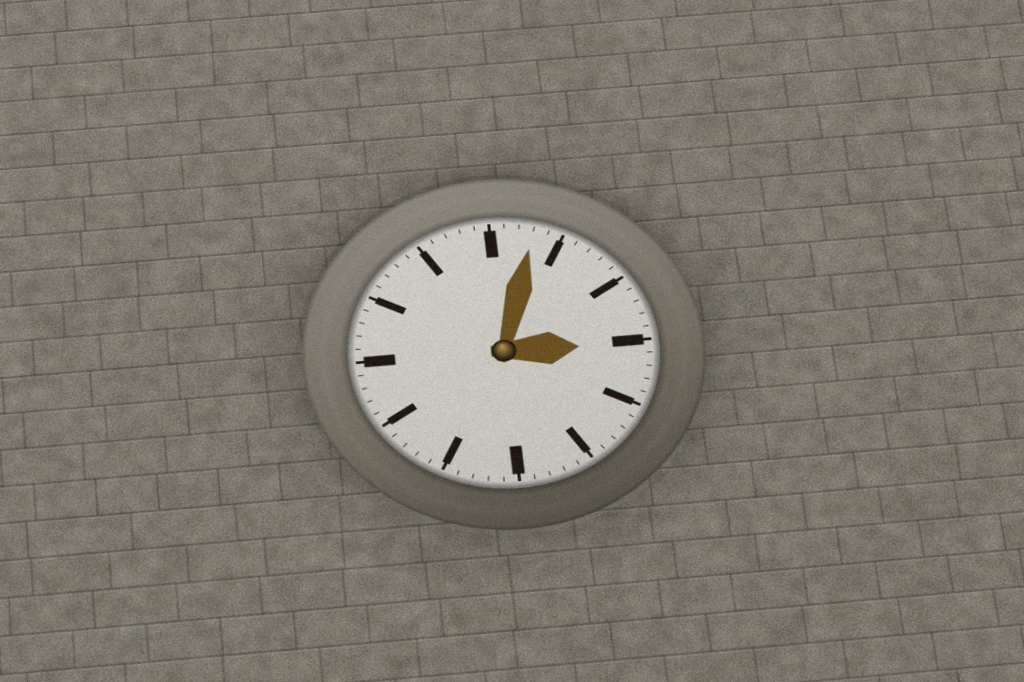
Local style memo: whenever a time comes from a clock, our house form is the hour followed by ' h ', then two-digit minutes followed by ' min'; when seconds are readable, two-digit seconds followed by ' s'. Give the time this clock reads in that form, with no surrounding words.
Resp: 3 h 03 min
